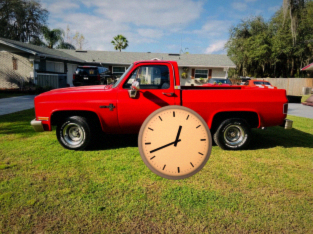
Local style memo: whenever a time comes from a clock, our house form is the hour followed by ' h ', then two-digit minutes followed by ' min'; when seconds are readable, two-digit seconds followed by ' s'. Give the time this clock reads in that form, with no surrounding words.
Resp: 12 h 42 min
